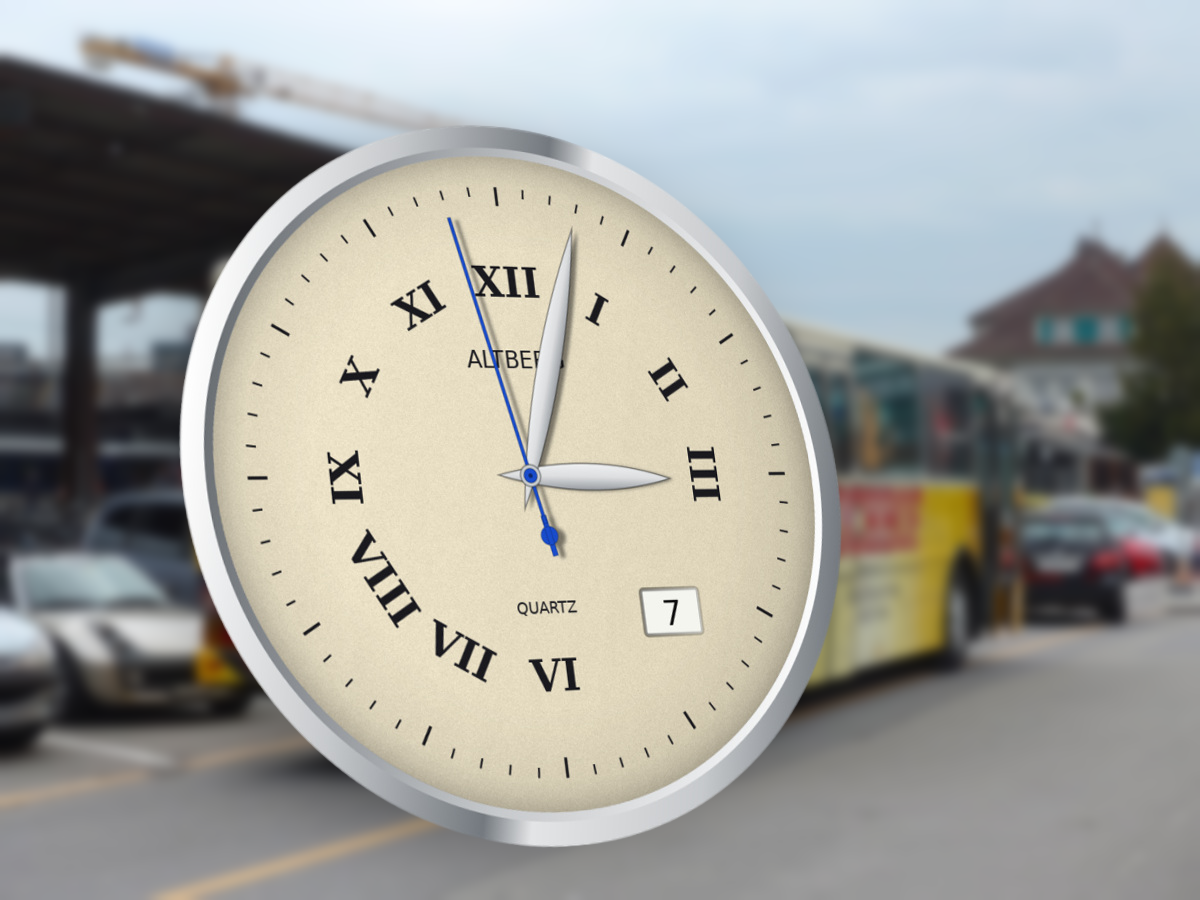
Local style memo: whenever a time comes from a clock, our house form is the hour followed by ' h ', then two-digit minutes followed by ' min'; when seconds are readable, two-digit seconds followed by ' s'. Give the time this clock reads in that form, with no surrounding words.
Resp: 3 h 02 min 58 s
